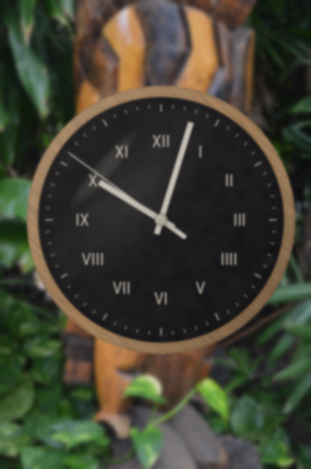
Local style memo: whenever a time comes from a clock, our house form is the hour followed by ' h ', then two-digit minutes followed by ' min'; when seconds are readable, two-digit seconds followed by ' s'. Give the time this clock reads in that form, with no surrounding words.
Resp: 10 h 02 min 51 s
